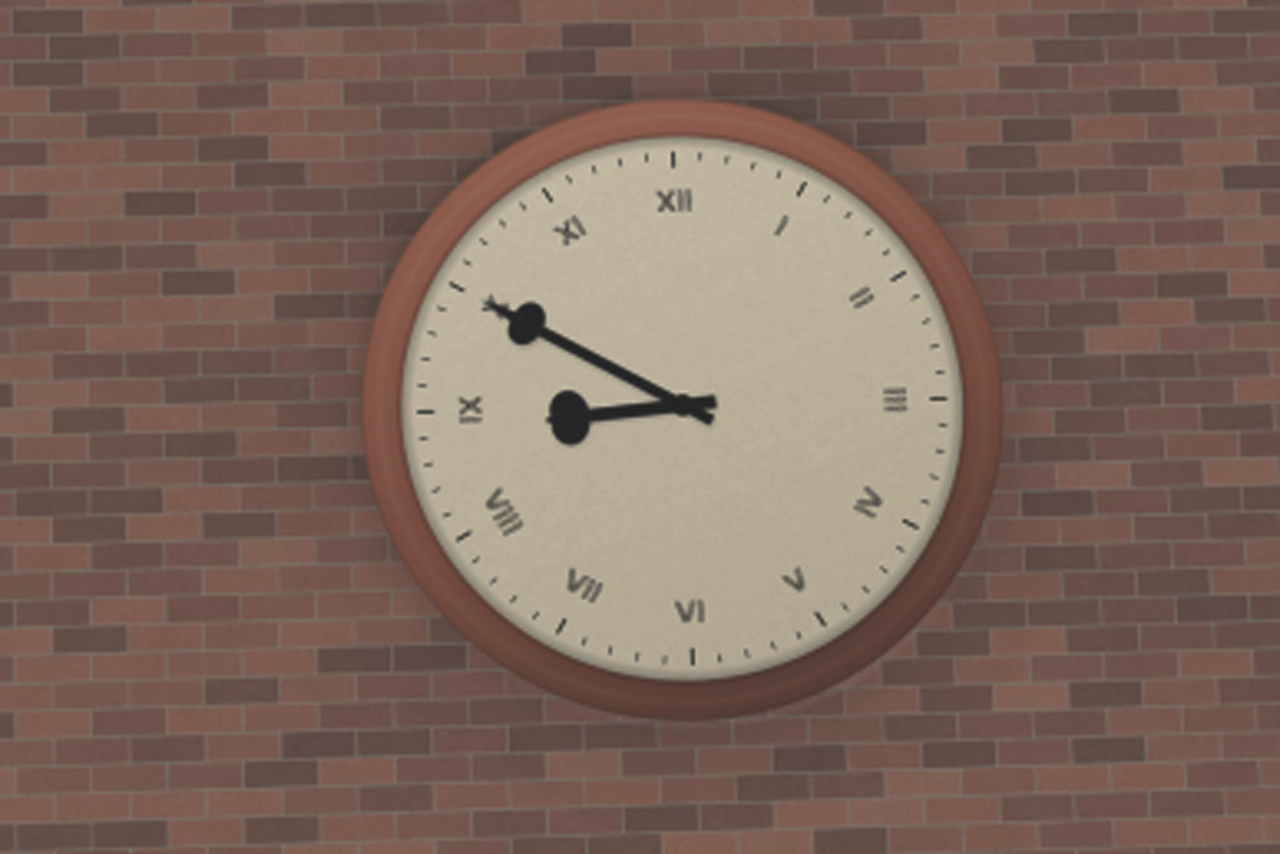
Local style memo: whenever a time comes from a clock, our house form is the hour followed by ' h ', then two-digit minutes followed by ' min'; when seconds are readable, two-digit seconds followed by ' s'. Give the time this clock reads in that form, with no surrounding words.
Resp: 8 h 50 min
